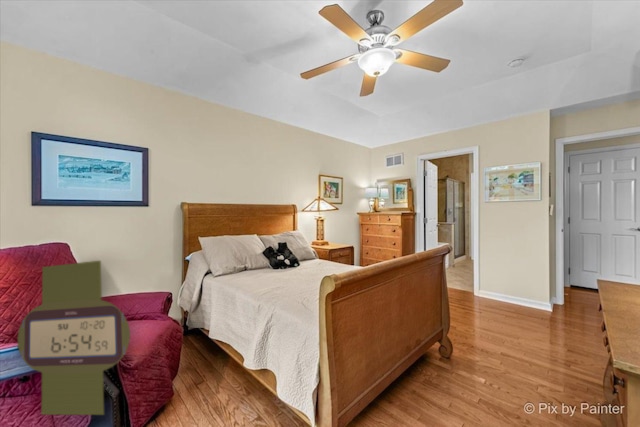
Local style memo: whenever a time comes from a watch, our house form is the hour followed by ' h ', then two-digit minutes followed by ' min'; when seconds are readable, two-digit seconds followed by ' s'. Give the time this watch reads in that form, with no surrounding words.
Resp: 6 h 54 min
